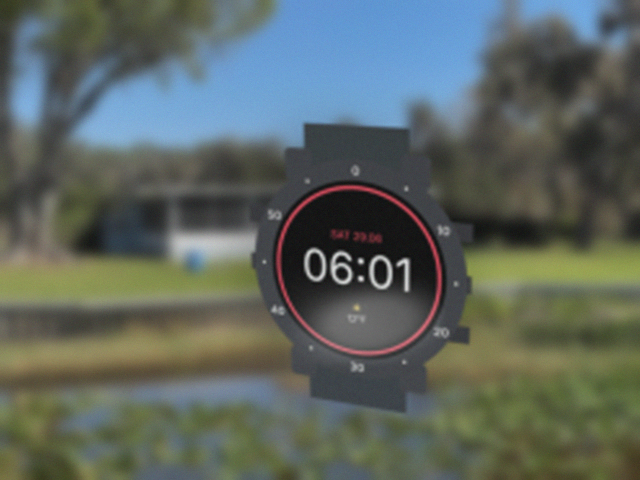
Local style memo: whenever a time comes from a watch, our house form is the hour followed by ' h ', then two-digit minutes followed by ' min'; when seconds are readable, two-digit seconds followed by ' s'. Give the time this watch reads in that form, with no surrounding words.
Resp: 6 h 01 min
